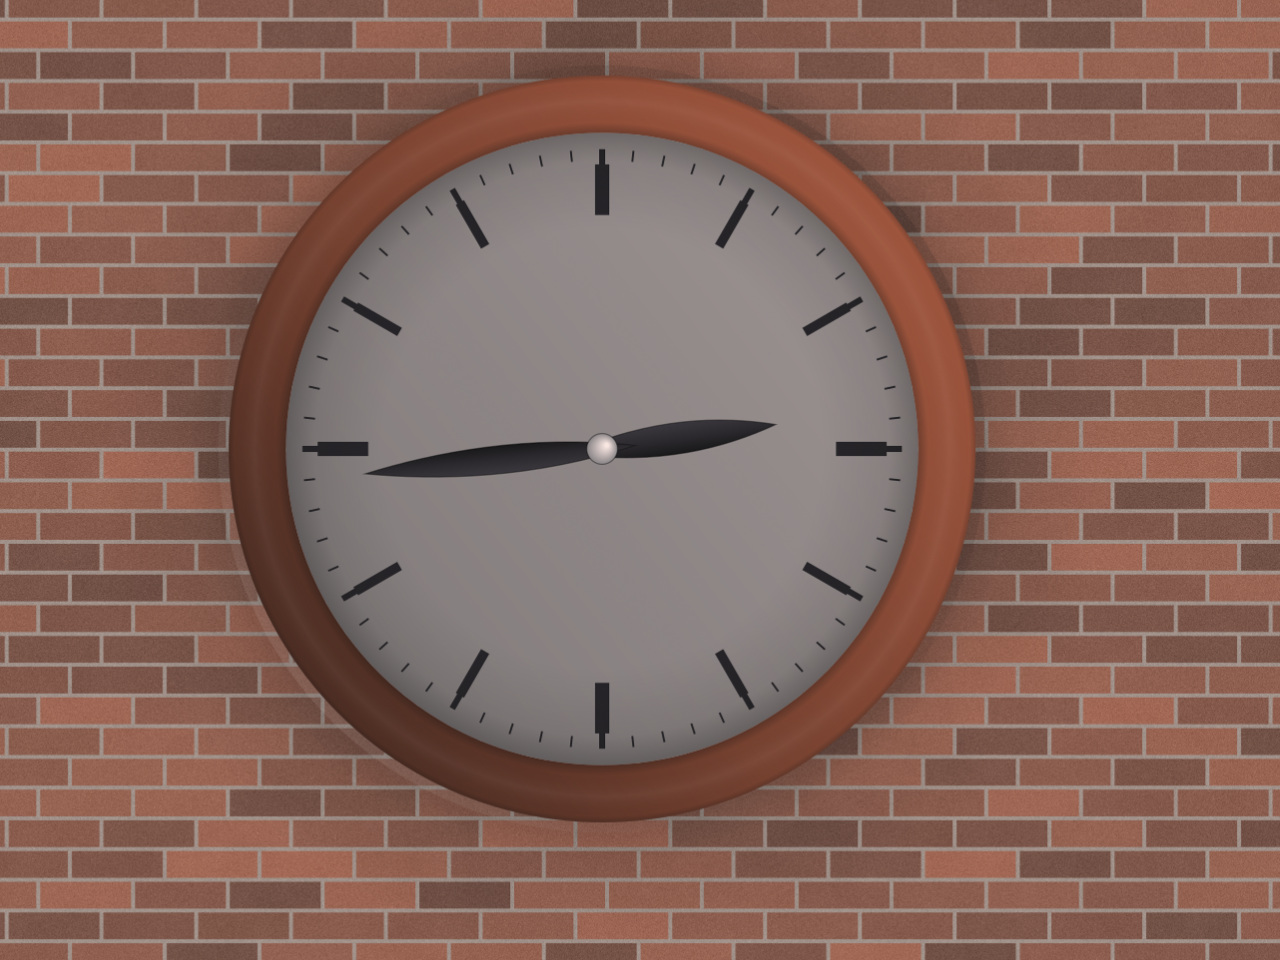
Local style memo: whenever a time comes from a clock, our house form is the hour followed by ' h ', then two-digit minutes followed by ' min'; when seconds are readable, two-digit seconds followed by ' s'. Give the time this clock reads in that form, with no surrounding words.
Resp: 2 h 44 min
